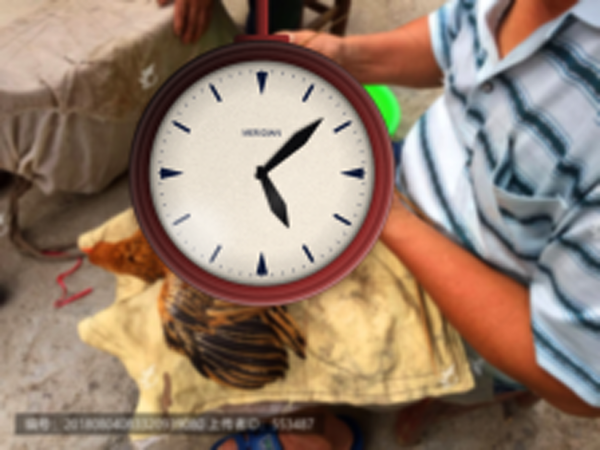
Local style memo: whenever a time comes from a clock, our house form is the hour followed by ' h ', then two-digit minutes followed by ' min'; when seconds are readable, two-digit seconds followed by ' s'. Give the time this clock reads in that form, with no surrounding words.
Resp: 5 h 08 min
